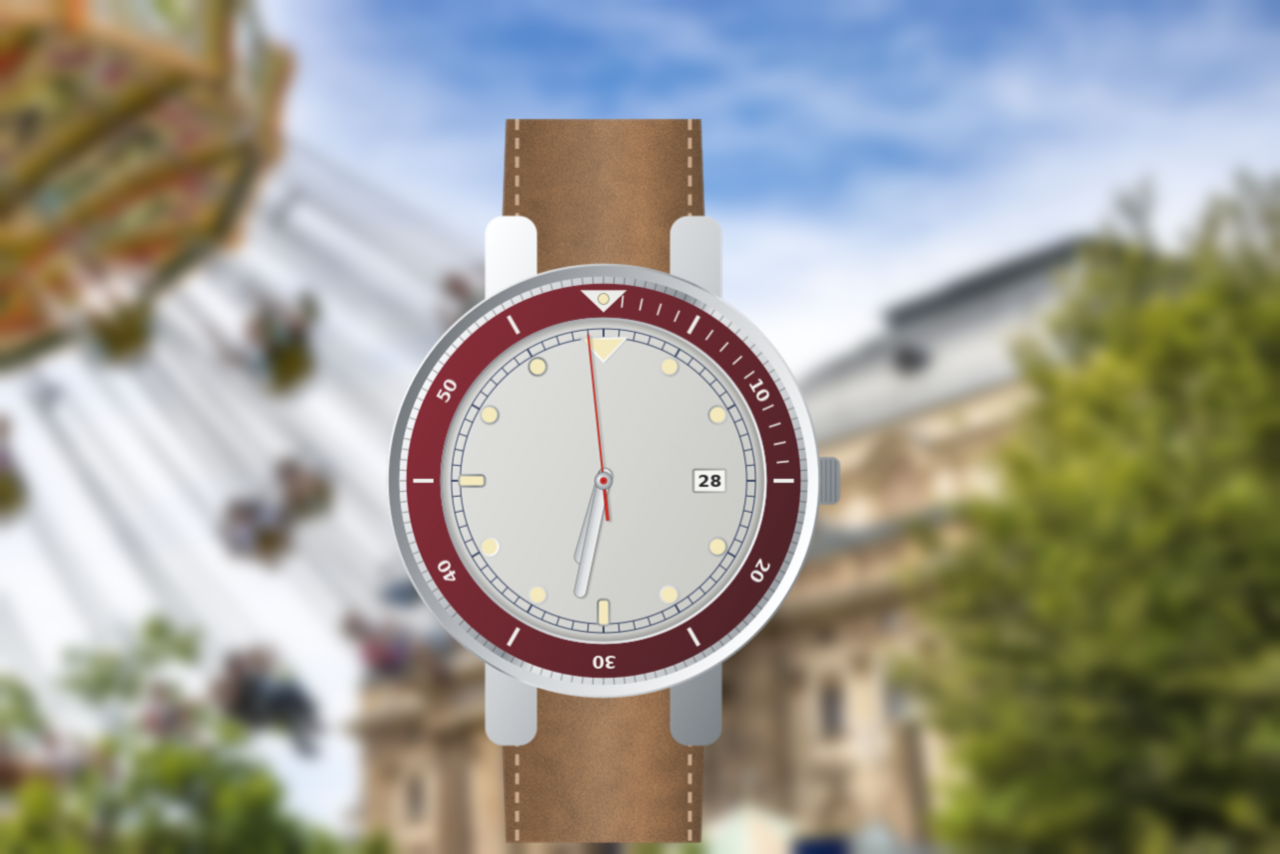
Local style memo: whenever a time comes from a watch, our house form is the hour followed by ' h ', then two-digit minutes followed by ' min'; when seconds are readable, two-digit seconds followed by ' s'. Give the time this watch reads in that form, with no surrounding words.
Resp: 6 h 31 min 59 s
